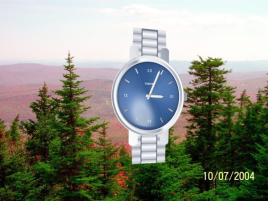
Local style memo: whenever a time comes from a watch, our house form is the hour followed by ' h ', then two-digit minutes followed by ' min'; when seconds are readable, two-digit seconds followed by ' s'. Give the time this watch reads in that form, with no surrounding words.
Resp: 3 h 04 min
